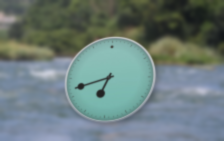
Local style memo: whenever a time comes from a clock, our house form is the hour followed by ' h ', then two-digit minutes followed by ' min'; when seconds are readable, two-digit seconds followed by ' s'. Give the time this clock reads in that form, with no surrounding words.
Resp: 6 h 42 min
